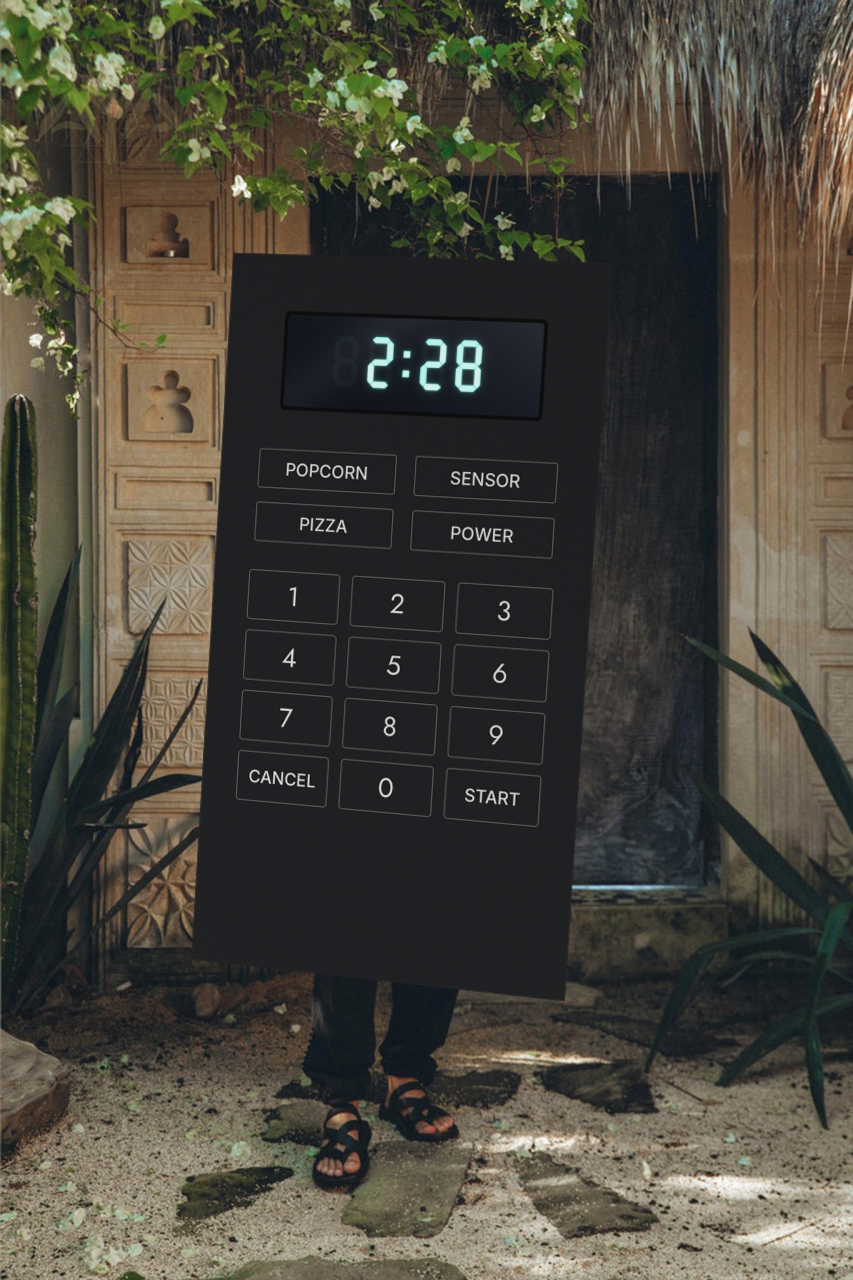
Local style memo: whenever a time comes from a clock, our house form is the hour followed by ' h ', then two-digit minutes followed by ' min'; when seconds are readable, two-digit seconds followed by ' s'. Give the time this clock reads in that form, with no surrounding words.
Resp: 2 h 28 min
